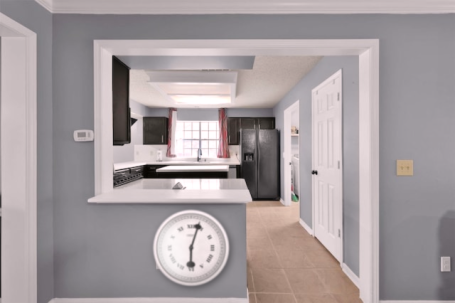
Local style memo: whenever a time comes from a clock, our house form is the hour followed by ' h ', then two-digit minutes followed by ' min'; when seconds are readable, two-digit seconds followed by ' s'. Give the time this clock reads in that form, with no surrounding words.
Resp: 6 h 03 min
